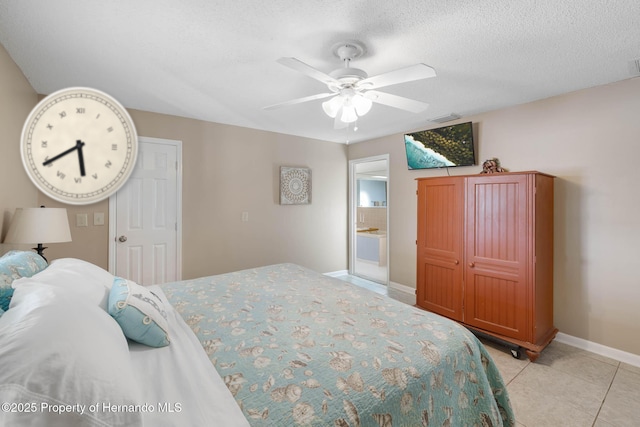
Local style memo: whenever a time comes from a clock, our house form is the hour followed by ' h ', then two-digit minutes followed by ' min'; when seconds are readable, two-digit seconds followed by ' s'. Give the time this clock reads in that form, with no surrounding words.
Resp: 5 h 40 min
